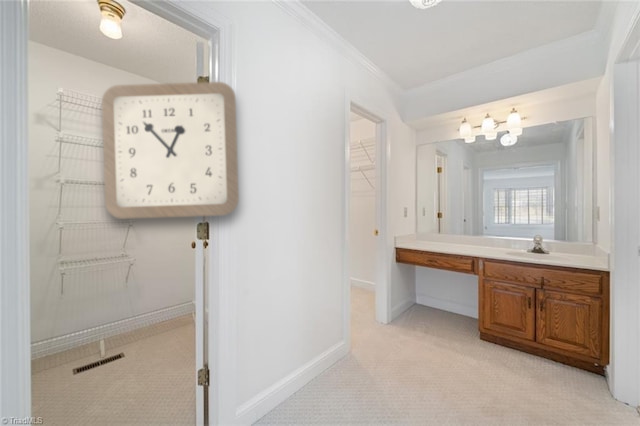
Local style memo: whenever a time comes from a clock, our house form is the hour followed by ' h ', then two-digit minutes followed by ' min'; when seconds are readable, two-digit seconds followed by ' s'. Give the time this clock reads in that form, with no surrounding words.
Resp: 12 h 53 min
